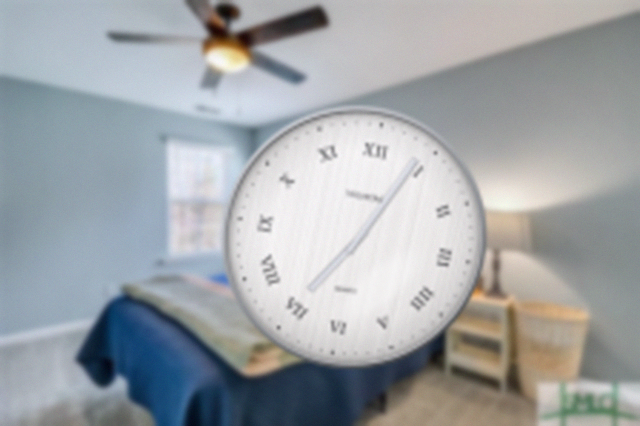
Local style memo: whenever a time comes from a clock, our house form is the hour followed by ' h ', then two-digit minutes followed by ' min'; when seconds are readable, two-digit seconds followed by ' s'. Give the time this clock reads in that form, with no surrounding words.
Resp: 7 h 04 min
